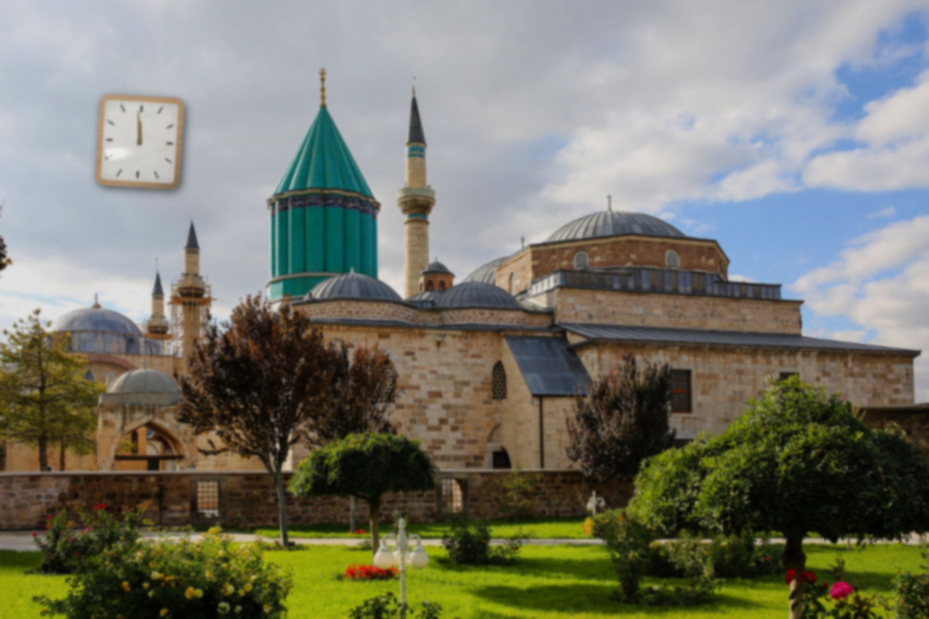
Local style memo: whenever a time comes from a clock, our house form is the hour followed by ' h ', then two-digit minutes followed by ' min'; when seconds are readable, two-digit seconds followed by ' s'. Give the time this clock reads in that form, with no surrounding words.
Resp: 11 h 59 min
